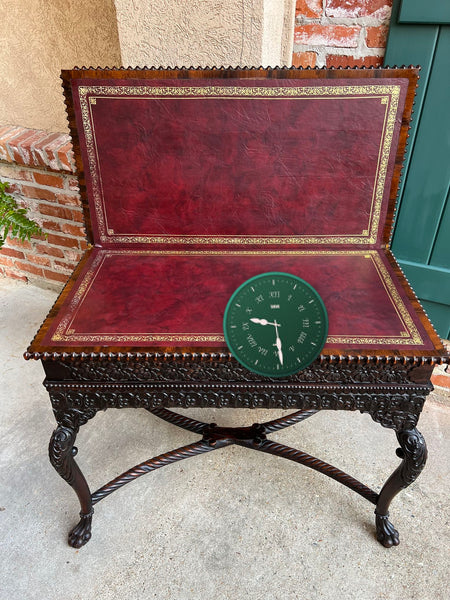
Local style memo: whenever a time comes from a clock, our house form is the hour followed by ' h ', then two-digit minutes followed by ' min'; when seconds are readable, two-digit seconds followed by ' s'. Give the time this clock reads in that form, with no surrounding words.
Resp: 9 h 29 min
